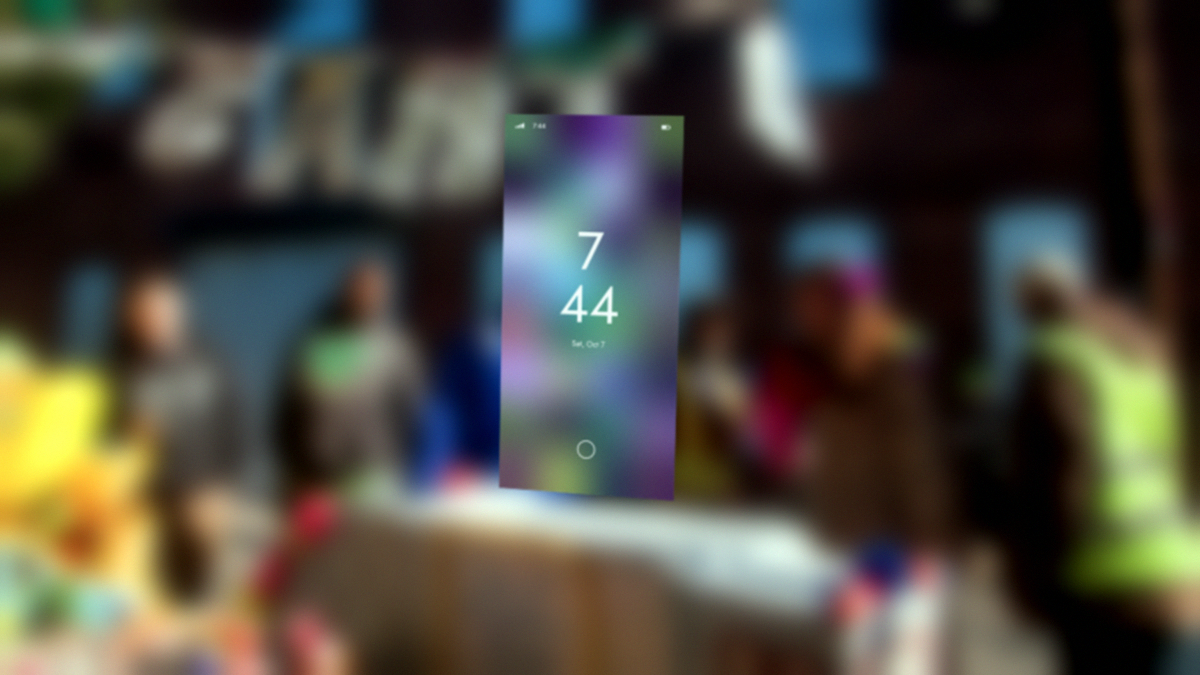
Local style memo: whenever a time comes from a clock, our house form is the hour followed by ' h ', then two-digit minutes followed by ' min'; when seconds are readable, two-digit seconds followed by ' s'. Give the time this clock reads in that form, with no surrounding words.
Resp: 7 h 44 min
